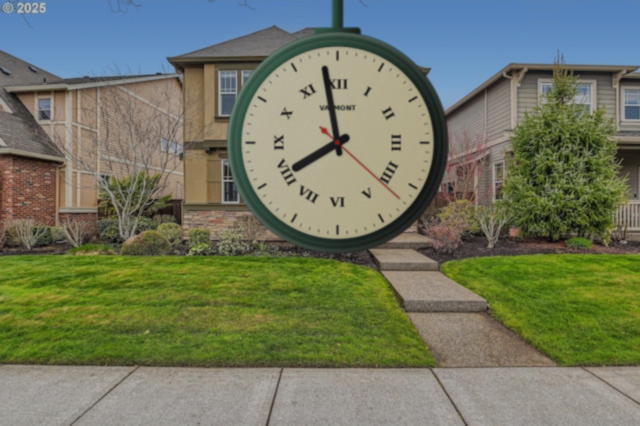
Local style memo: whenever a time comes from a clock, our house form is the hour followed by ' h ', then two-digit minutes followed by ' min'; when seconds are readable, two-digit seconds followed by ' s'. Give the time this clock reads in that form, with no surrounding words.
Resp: 7 h 58 min 22 s
